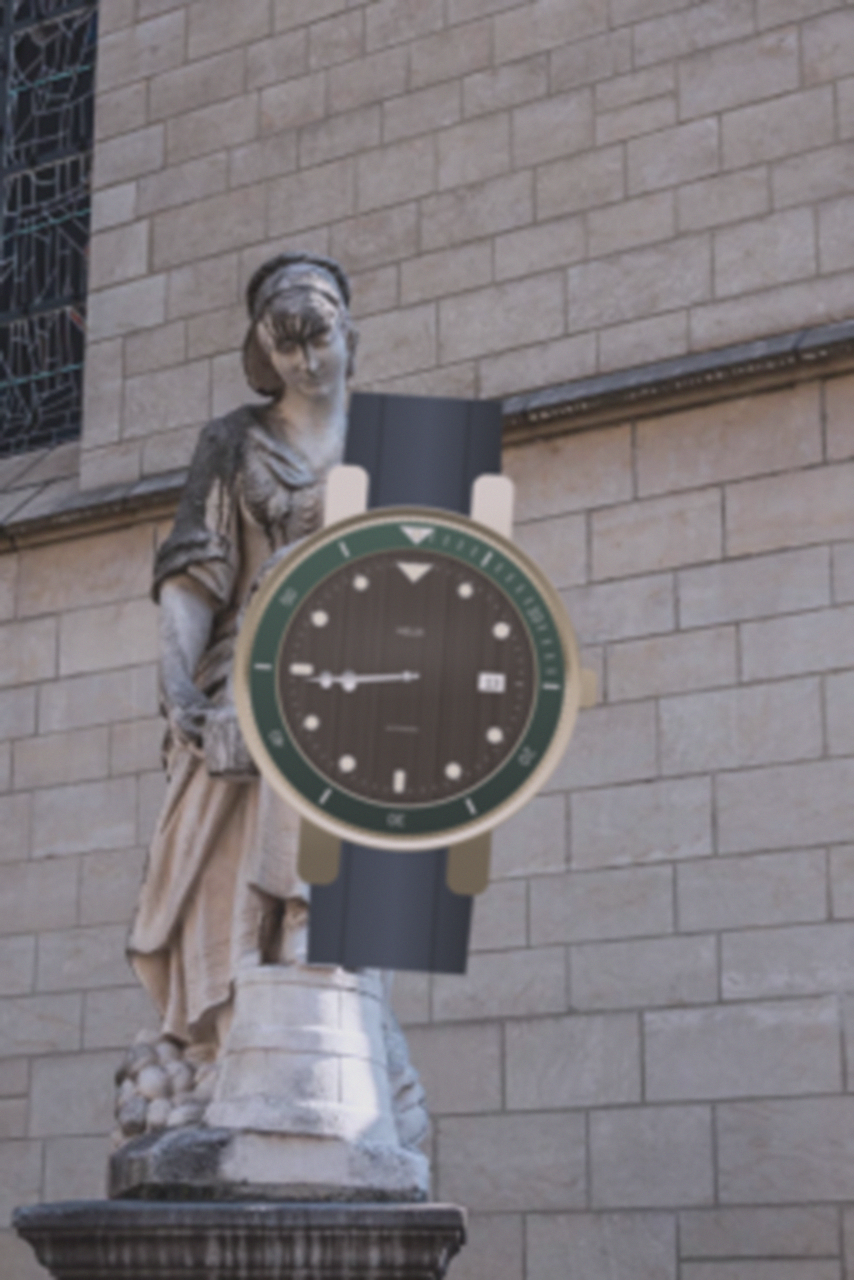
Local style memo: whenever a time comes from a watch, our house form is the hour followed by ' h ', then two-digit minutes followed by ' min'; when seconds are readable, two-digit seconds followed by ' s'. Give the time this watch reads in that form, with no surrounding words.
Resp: 8 h 44 min
